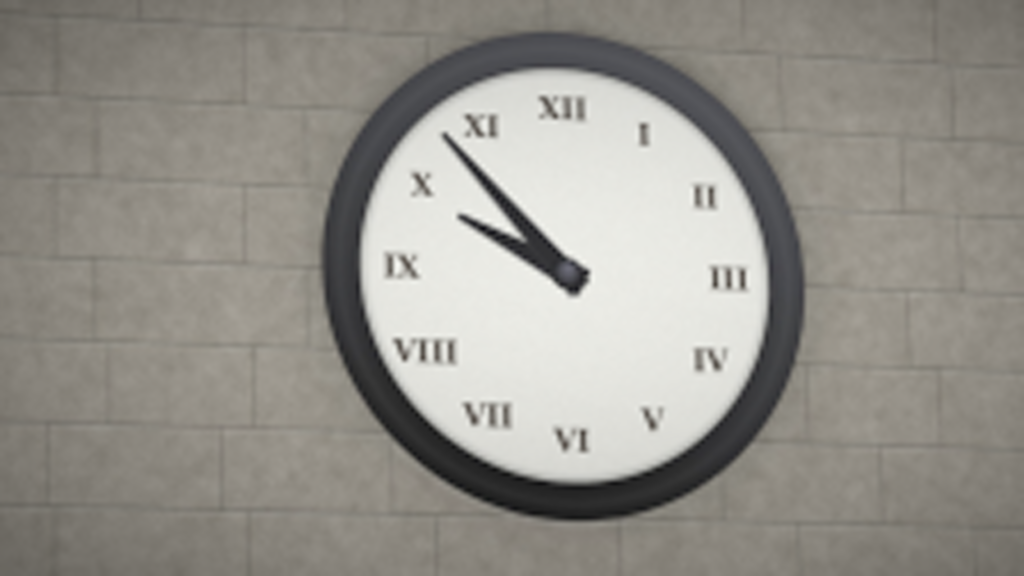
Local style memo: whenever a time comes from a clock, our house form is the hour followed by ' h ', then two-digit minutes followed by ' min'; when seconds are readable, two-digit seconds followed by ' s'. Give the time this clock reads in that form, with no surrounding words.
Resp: 9 h 53 min
